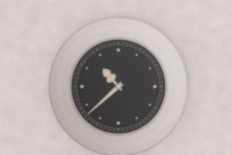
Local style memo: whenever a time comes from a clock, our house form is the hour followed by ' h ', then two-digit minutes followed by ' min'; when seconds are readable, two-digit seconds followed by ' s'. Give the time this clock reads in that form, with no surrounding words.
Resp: 10 h 38 min
